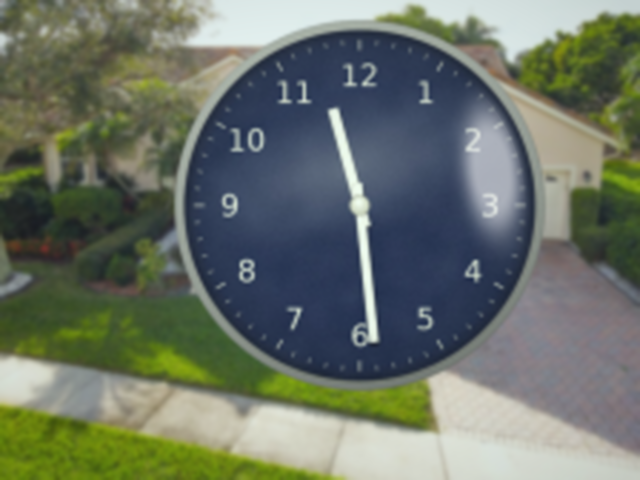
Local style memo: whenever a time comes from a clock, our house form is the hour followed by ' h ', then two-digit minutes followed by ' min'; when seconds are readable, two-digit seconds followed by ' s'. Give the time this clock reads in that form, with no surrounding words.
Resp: 11 h 29 min
